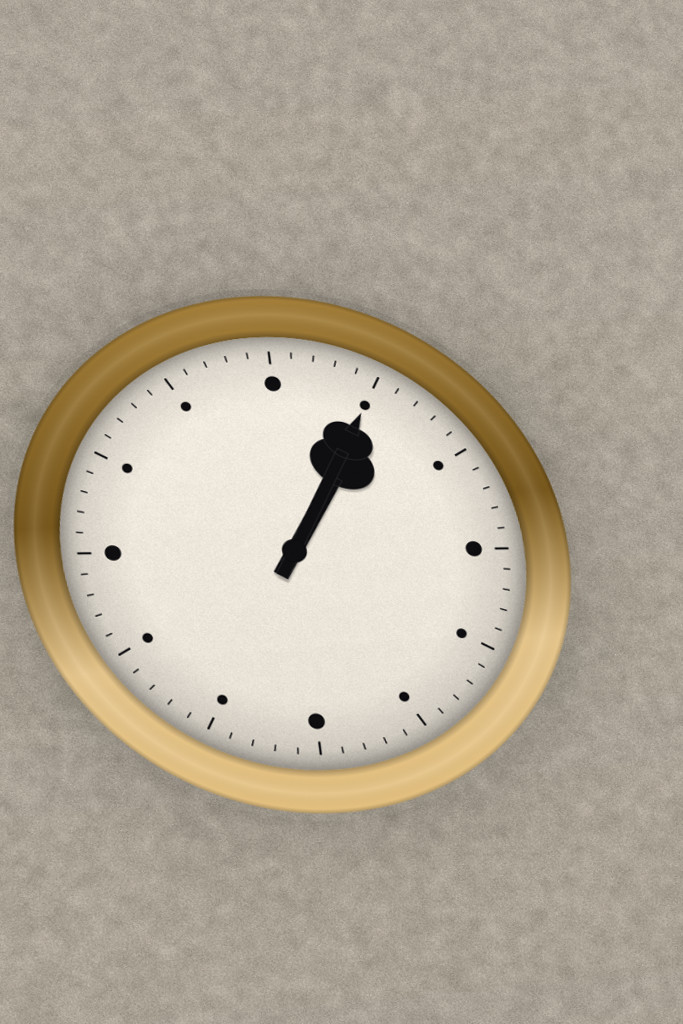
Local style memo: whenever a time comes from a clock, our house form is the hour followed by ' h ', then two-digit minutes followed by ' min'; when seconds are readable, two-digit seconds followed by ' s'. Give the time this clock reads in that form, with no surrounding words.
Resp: 1 h 05 min
